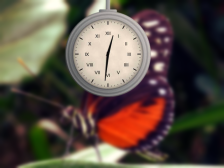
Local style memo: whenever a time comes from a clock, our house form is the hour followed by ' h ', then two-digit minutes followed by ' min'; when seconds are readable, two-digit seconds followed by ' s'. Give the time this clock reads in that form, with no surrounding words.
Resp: 12 h 31 min
